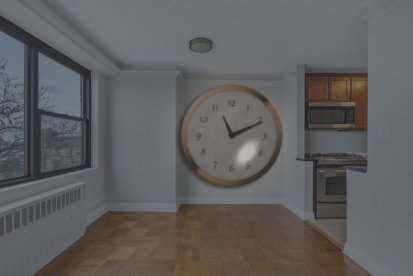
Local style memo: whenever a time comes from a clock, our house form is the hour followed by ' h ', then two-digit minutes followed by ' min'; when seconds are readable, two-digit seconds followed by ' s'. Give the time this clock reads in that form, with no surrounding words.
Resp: 11 h 11 min
